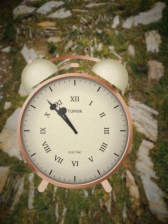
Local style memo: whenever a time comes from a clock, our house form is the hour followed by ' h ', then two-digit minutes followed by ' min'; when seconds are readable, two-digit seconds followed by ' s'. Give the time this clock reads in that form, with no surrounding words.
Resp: 10 h 53 min
